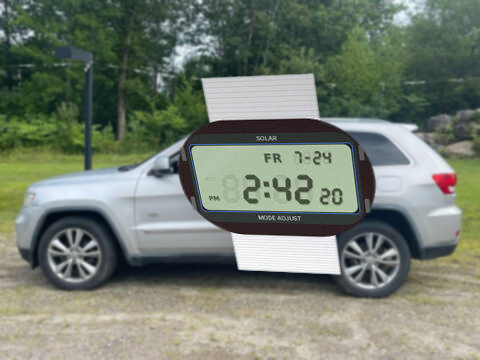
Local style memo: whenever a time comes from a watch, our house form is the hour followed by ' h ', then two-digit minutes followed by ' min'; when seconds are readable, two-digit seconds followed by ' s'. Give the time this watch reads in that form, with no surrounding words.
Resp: 2 h 42 min 20 s
